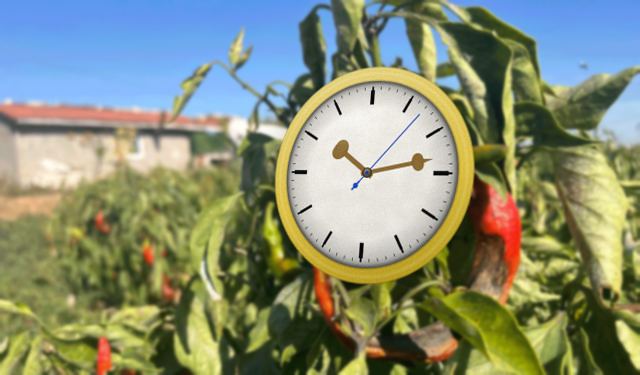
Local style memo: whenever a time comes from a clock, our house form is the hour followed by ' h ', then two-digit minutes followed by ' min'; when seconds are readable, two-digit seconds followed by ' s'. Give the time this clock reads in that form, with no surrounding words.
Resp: 10 h 13 min 07 s
